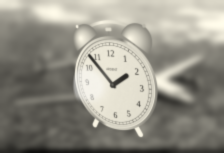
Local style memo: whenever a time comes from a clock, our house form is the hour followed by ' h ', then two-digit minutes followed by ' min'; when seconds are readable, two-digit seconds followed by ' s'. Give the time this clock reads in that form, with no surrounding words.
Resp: 1 h 53 min
